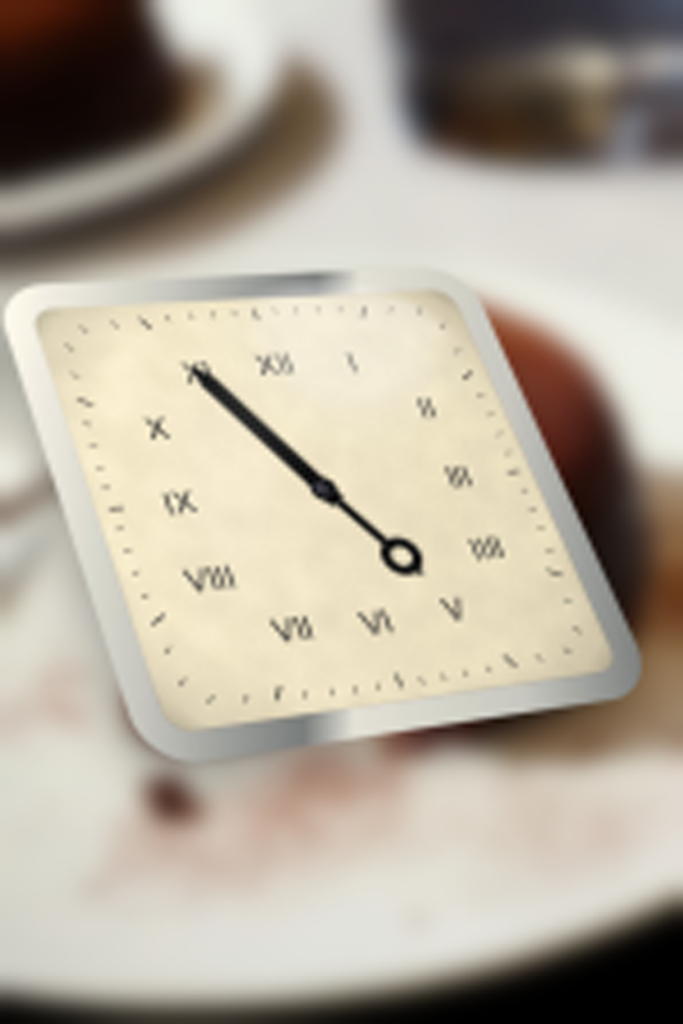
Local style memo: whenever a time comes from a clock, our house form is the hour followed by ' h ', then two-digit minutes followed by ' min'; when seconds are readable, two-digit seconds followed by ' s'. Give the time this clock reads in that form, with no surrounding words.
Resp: 4 h 55 min
